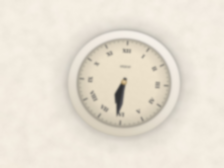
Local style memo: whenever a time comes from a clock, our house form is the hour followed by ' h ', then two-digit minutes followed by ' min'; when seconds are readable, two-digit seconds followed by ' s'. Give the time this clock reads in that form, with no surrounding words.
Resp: 6 h 31 min
